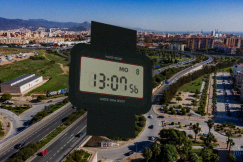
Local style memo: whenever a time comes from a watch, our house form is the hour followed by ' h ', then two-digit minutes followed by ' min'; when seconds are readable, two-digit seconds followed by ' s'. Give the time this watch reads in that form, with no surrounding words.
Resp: 13 h 07 min 56 s
